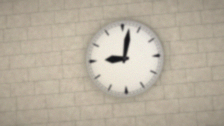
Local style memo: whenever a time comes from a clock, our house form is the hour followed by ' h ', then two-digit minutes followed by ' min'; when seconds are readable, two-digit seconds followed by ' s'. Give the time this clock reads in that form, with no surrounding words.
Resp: 9 h 02 min
